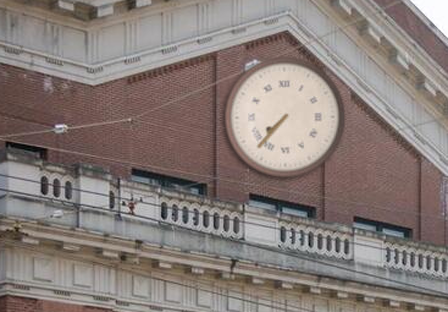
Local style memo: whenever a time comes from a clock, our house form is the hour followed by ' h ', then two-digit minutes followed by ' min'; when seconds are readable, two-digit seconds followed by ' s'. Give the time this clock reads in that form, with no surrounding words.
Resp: 7 h 37 min
